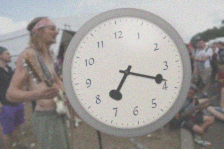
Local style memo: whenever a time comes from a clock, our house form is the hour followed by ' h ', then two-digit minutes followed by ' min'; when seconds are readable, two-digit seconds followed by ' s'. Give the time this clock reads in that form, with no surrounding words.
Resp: 7 h 19 min
